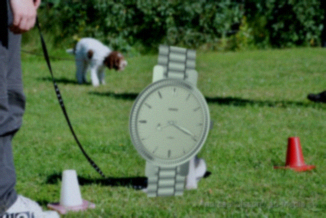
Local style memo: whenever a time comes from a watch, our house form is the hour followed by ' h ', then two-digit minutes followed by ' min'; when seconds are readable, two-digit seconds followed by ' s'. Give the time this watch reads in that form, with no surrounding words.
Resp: 8 h 19 min
